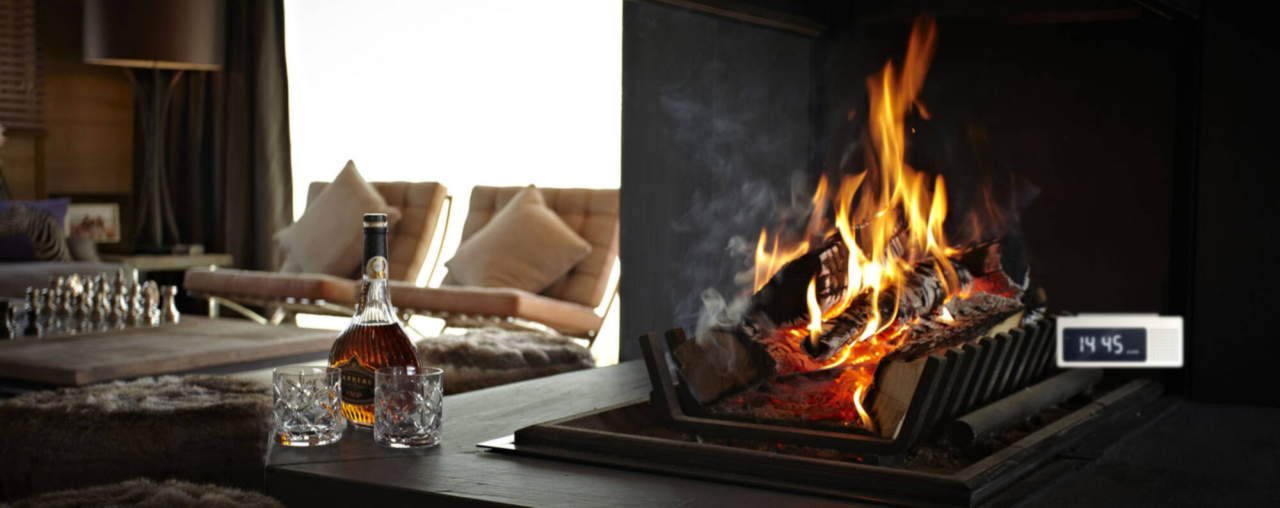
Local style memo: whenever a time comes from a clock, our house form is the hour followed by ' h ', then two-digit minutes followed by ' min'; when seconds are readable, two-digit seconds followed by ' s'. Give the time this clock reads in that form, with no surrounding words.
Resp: 14 h 45 min
